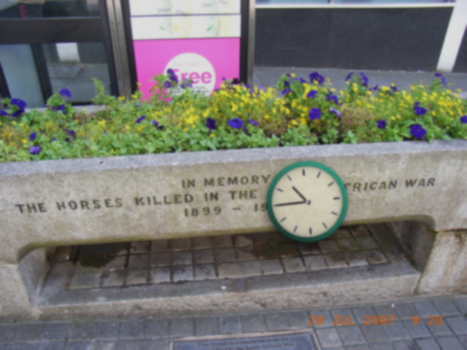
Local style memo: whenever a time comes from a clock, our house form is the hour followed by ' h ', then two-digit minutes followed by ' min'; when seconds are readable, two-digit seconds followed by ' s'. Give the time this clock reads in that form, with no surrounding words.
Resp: 10 h 45 min
